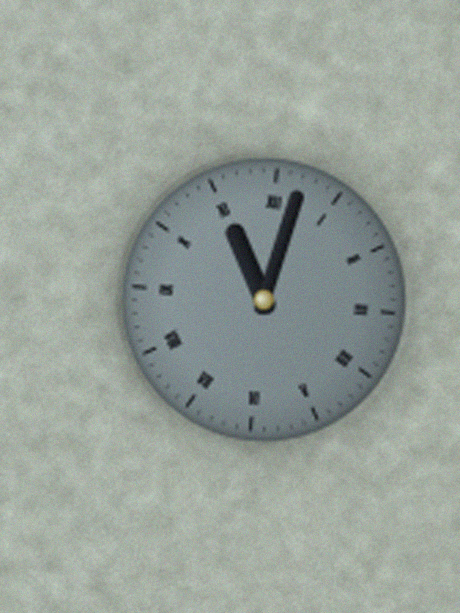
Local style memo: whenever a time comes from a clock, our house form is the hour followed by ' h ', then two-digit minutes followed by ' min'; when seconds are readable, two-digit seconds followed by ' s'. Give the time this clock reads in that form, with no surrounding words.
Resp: 11 h 02 min
